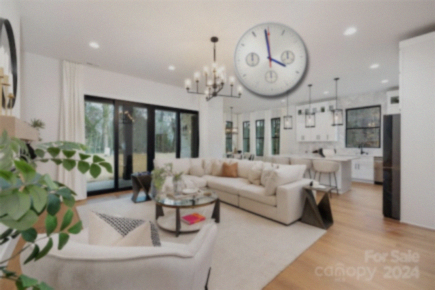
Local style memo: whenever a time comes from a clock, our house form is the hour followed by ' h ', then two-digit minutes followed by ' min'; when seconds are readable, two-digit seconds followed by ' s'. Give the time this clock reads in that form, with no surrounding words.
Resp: 3 h 59 min
